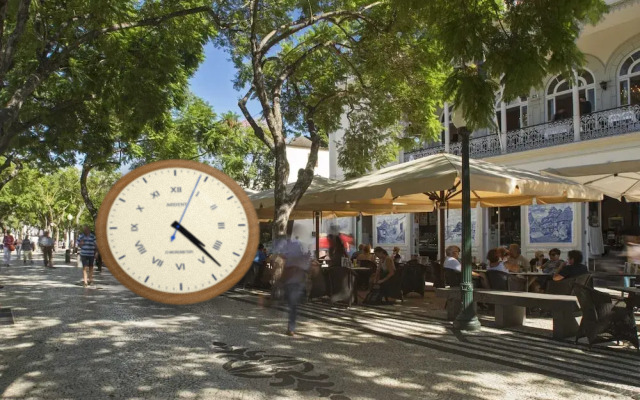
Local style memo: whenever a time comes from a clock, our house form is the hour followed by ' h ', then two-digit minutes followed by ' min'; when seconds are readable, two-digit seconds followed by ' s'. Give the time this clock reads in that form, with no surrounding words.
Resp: 4 h 23 min 04 s
